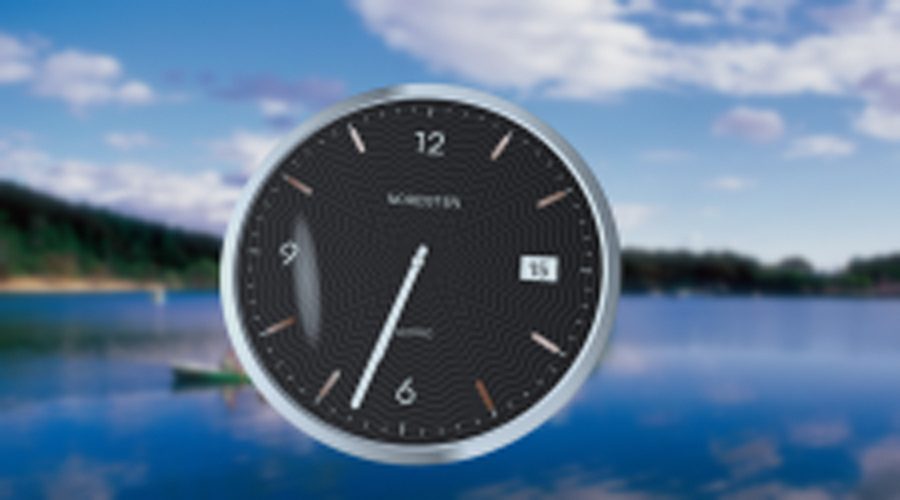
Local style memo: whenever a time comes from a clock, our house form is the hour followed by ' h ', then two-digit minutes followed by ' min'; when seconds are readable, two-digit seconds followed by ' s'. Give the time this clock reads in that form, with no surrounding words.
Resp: 6 h 33 min
